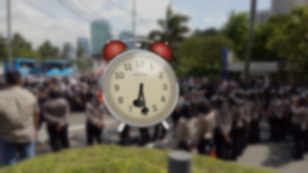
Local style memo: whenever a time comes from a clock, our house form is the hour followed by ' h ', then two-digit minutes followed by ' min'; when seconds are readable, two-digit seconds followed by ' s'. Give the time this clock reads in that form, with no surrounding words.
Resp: 6 h 29 min
